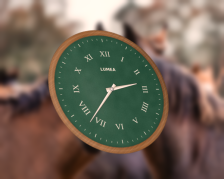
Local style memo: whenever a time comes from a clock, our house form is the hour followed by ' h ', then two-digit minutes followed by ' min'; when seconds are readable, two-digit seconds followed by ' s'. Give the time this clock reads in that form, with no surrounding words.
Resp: 2 h 37 min
